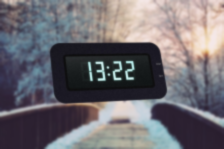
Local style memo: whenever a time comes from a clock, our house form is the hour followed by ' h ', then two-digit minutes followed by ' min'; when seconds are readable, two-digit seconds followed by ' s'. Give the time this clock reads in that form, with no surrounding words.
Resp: 13 h 22 min
